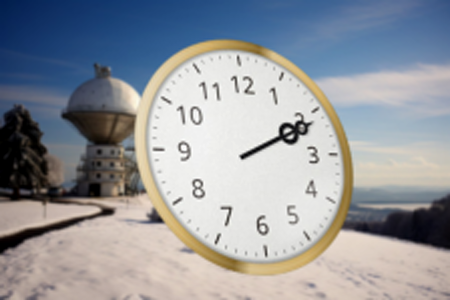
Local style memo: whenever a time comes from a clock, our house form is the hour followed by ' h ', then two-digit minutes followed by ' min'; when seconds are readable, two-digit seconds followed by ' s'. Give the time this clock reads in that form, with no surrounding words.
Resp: 2 h 11 min
